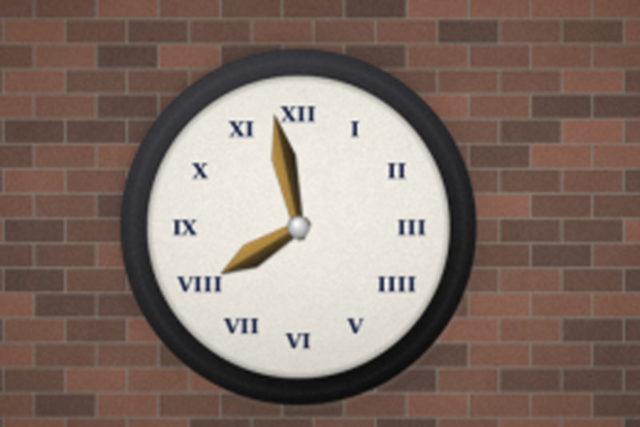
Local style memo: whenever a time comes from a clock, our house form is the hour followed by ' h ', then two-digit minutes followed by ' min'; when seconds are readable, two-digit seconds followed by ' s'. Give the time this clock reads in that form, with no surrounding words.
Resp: 7 h 58 min
